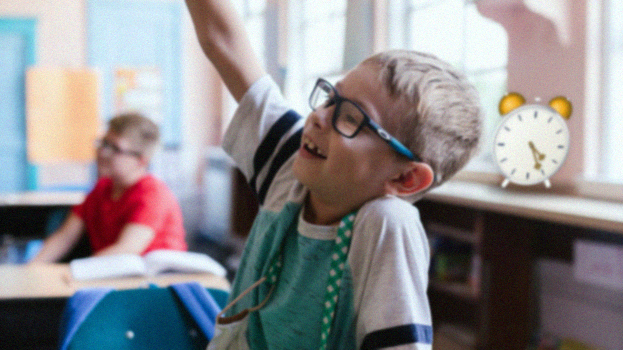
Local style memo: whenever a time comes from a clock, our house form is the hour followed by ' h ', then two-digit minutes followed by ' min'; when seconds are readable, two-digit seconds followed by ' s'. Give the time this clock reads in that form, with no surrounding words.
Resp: 4 h 26 min
